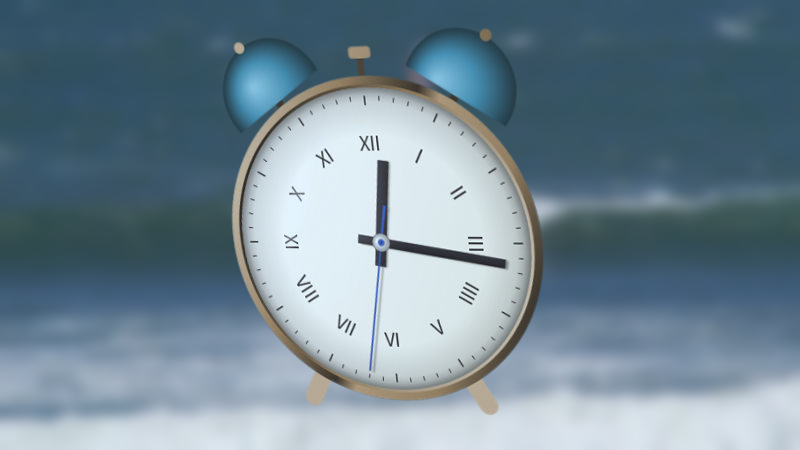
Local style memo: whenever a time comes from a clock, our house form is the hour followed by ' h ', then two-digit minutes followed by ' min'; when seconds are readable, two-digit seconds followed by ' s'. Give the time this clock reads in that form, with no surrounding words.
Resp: 12 h 16 min 32 s
